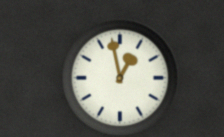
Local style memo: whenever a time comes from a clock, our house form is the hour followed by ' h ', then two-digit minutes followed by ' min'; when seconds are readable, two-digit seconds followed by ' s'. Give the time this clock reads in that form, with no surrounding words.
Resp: 12 h 58 min
